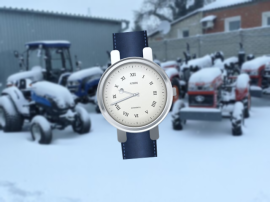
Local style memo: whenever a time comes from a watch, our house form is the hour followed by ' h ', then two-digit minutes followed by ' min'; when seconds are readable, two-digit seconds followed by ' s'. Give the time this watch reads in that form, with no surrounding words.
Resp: 9 h 42 min
